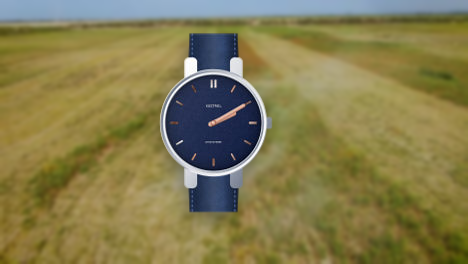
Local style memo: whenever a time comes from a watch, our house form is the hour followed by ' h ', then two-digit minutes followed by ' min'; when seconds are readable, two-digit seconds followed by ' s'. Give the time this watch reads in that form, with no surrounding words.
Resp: 2 h 10 min
